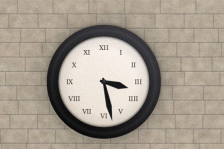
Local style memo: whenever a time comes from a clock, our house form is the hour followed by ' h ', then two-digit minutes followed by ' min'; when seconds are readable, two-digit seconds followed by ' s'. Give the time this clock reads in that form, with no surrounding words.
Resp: 3 h 28 min
